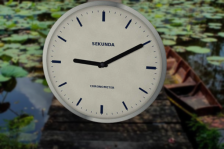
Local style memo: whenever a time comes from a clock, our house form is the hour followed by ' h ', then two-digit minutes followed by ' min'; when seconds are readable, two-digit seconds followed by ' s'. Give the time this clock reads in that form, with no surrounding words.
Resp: 9 h 10 min
